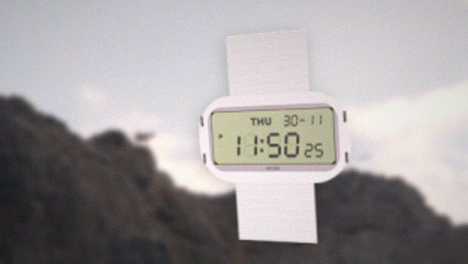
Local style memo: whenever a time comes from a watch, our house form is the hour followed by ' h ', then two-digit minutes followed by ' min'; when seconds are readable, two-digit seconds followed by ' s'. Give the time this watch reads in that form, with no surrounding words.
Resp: 11 h 50 min 25 s
